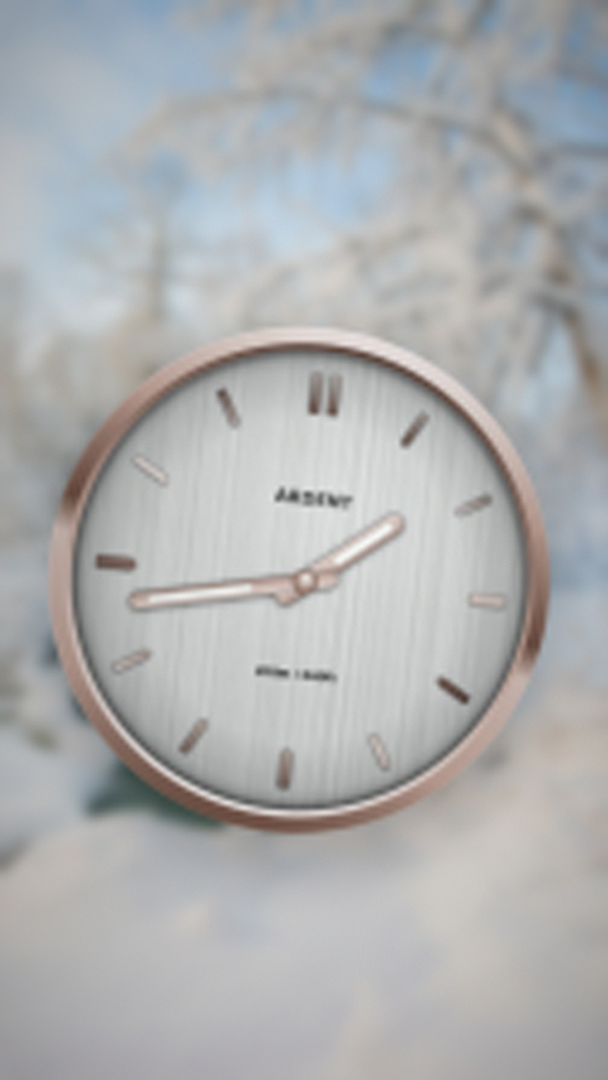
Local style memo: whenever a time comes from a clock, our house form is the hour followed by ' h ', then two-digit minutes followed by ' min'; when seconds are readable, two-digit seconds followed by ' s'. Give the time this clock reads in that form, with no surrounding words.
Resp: 1 h 43 min
